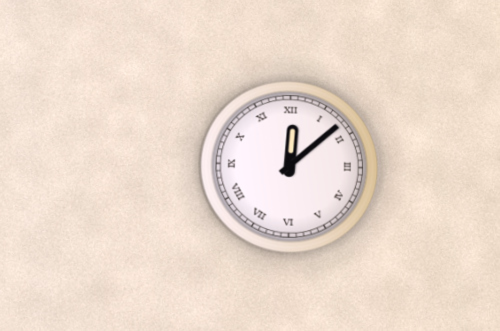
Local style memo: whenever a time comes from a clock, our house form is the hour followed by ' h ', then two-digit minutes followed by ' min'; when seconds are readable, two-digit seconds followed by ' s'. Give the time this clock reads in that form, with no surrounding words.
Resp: 12 h 08 min
